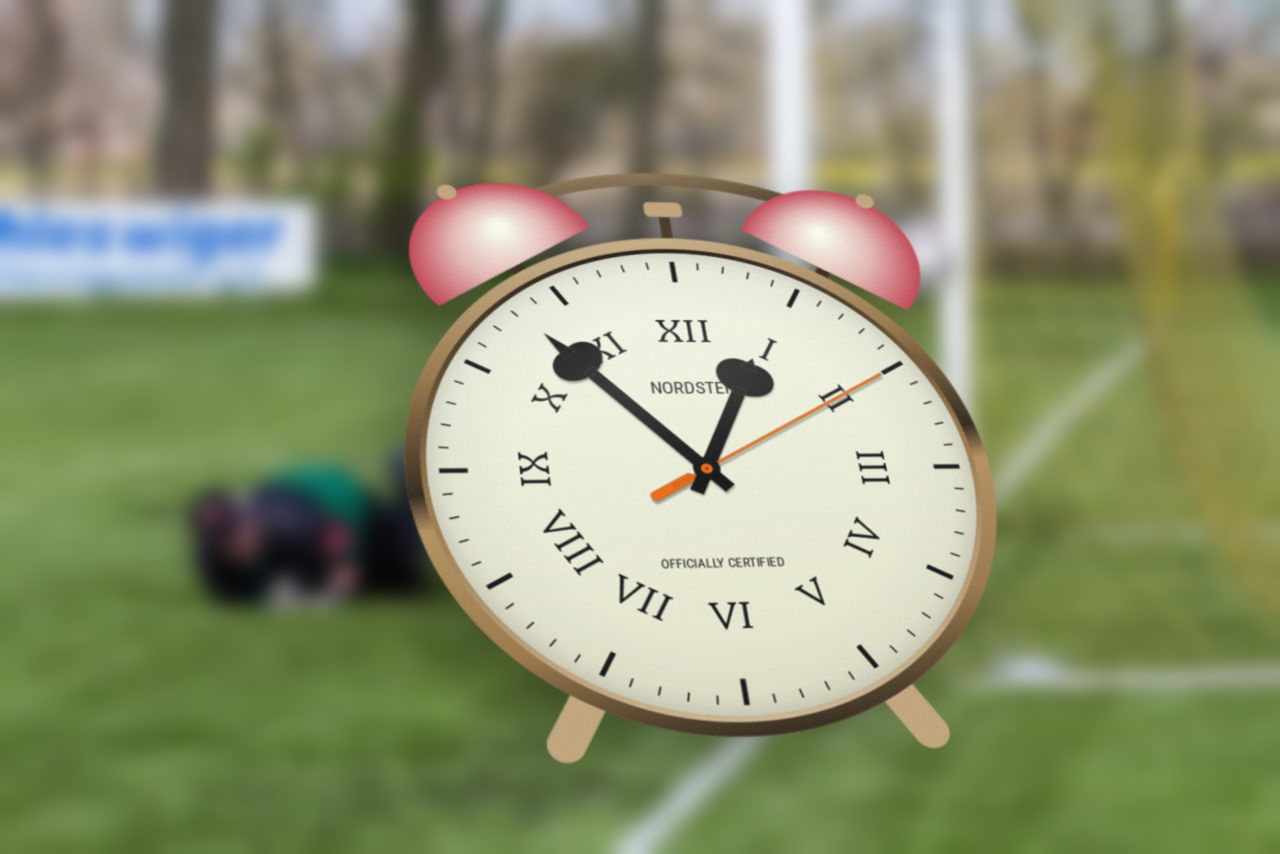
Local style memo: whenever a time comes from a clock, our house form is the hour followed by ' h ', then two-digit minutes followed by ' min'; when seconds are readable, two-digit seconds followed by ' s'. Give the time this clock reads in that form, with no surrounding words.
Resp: 12 h 53 min 10 s
